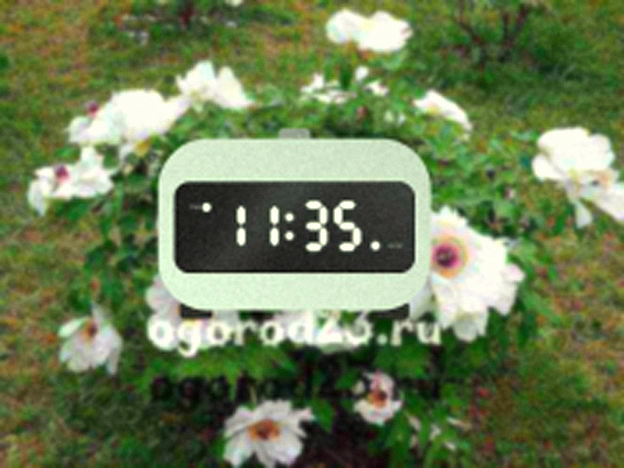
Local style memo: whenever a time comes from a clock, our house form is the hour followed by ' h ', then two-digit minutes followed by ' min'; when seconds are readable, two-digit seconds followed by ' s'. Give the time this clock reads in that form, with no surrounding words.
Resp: 11 h 35 min
